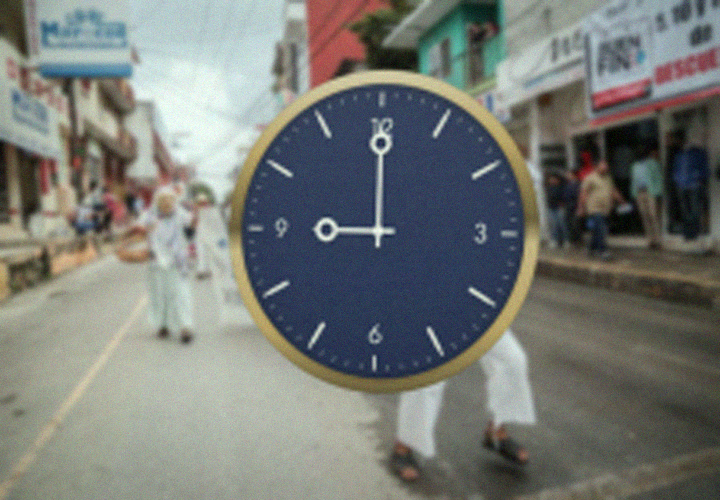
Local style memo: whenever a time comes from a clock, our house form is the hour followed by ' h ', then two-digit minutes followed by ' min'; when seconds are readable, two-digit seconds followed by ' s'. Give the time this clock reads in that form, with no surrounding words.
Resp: 9 h 00 min
